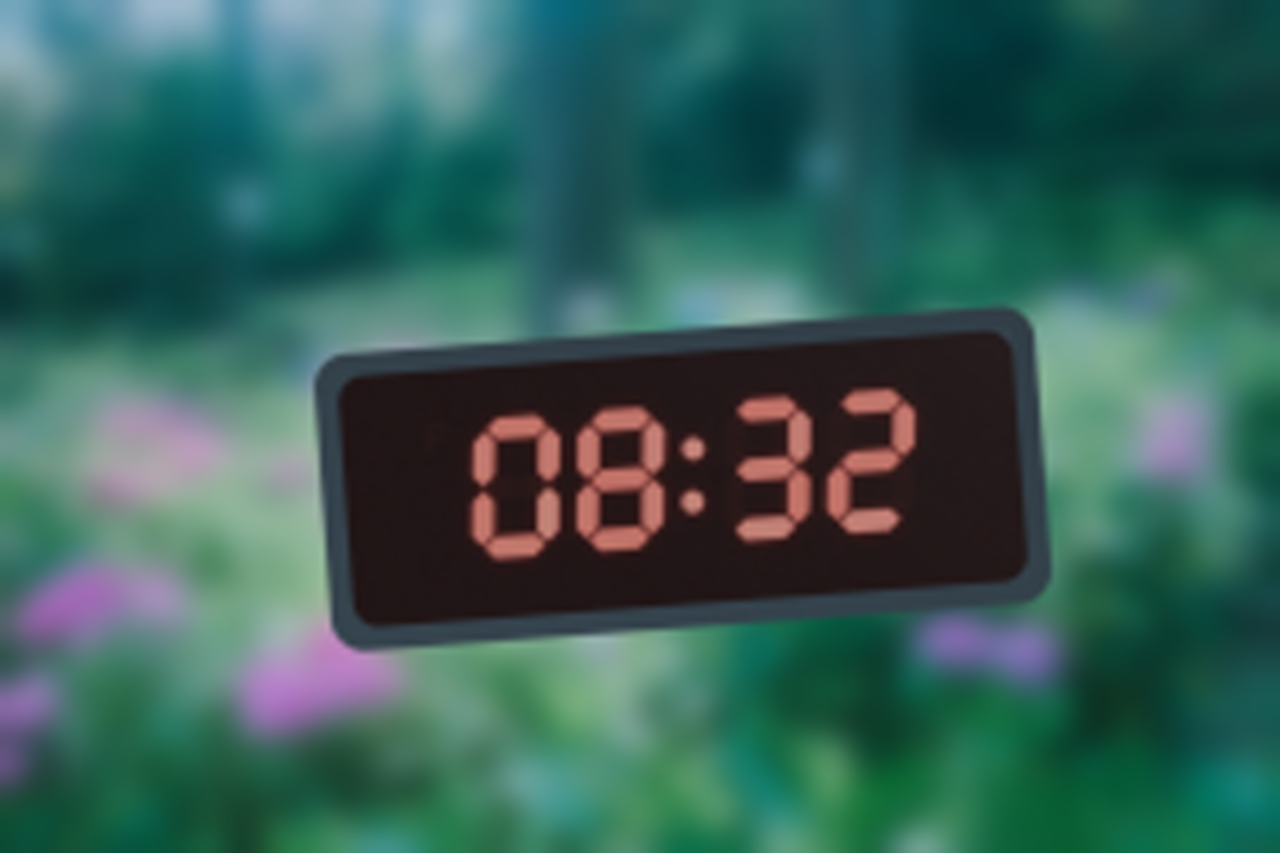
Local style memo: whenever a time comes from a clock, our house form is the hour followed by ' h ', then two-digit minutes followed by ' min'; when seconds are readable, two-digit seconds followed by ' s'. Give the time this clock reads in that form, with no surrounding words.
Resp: 8 h 32 min
